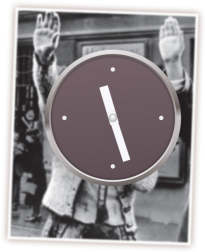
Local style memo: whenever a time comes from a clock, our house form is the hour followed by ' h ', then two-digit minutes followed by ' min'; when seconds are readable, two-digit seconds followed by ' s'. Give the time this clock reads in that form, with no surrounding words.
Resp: 11 h 27 min
